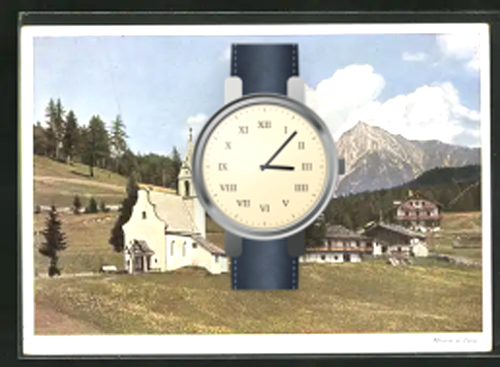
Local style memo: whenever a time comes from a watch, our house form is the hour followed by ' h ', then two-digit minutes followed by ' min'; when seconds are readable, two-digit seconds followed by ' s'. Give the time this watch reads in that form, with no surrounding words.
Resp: 3 h 07 min
